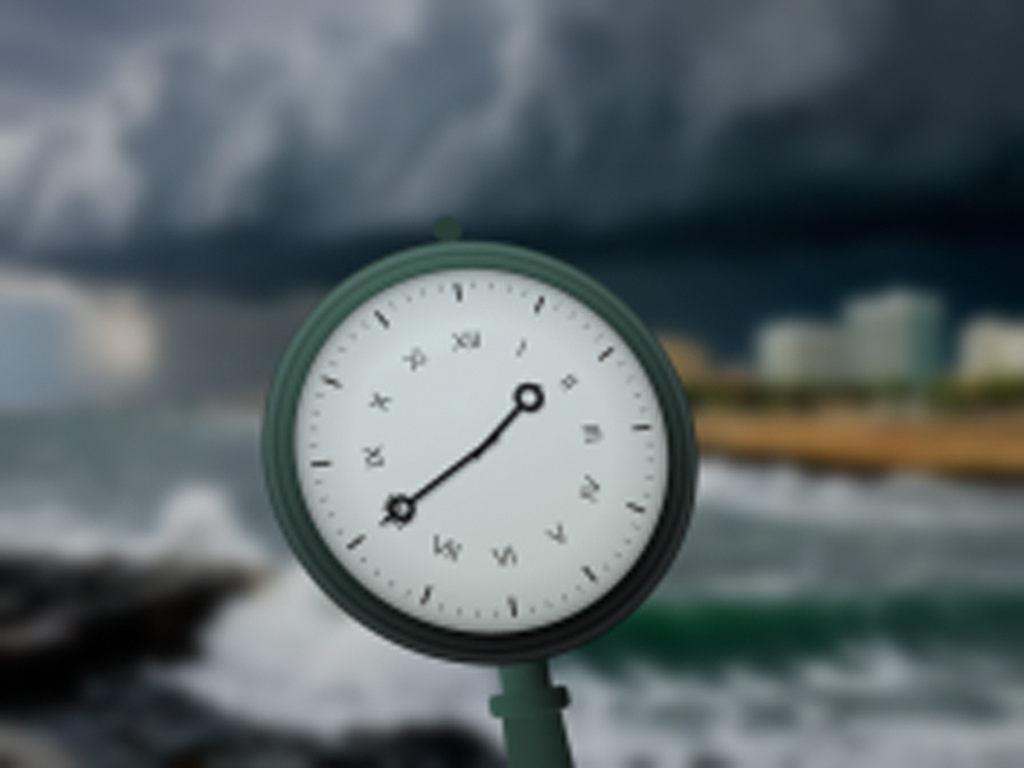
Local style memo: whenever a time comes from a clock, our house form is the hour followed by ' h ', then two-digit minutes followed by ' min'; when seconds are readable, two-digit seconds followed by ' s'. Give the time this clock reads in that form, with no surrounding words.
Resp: 1 h 40 min
